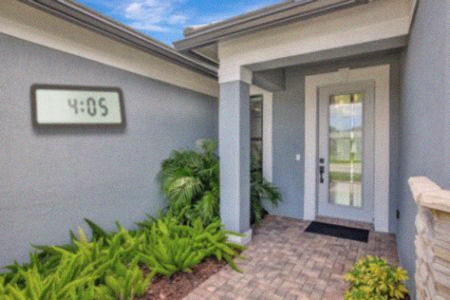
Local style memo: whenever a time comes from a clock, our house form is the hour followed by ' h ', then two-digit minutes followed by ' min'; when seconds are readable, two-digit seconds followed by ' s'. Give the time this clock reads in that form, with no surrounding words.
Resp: 4 h 05 min
